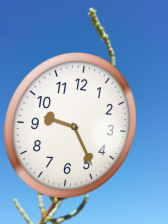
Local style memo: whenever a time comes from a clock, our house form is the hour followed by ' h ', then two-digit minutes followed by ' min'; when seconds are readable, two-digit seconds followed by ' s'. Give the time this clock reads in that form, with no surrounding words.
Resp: 9 h 24 min
